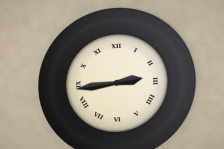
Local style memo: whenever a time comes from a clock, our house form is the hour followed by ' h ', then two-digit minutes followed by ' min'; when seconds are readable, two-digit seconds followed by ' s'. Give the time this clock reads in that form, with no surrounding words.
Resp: 2 h 44 min
